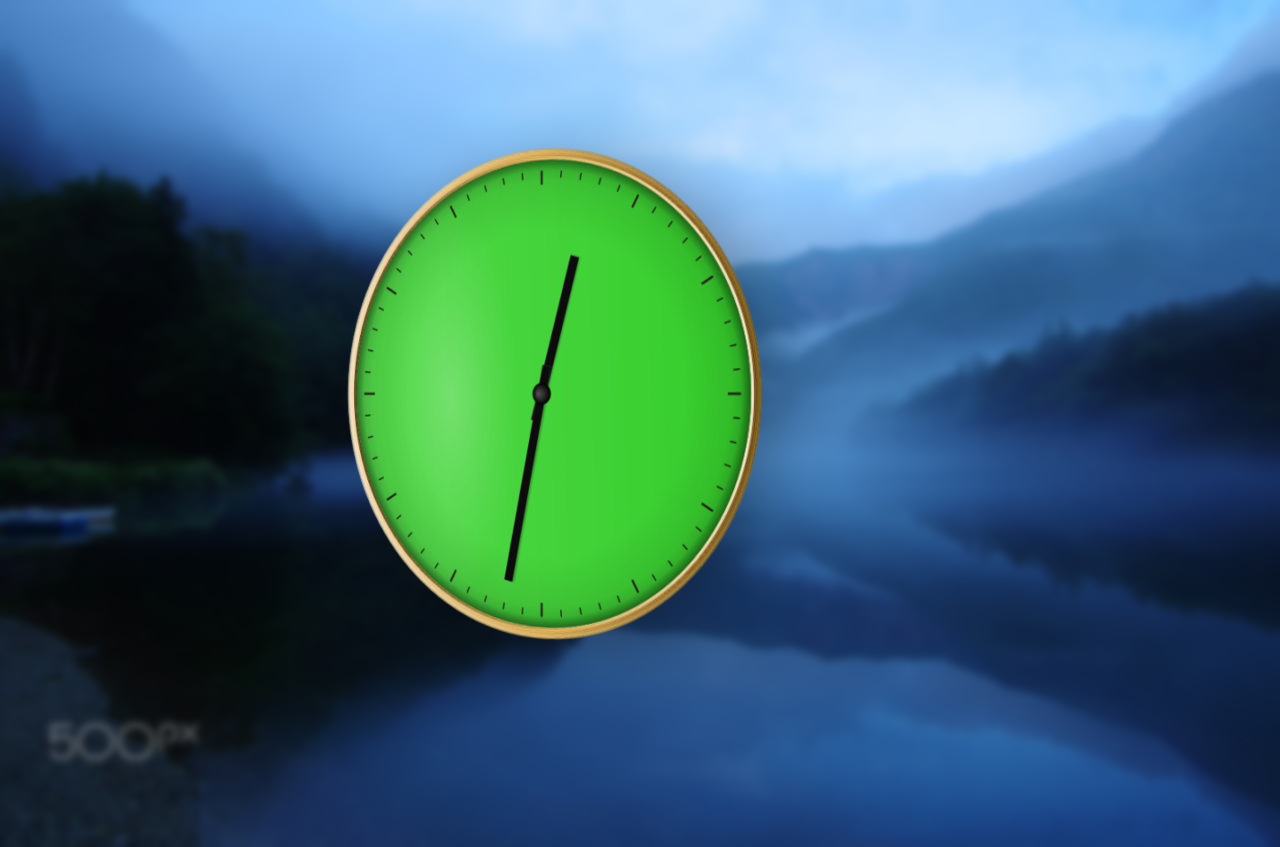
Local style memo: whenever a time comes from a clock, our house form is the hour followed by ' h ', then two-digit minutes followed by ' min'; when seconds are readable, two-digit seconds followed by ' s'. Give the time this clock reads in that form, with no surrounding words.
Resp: 12 h 32 min
